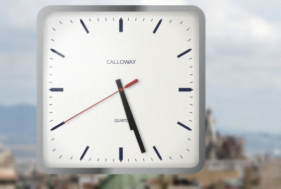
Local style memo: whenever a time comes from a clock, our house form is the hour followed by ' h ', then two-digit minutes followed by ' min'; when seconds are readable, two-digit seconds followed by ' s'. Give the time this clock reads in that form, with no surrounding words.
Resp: 5 h 26 min 40 s
